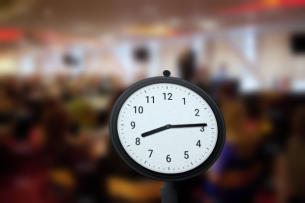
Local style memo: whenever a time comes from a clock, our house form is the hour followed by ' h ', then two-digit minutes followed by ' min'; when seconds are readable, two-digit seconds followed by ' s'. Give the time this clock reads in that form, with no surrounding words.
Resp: 8 h 14 min
